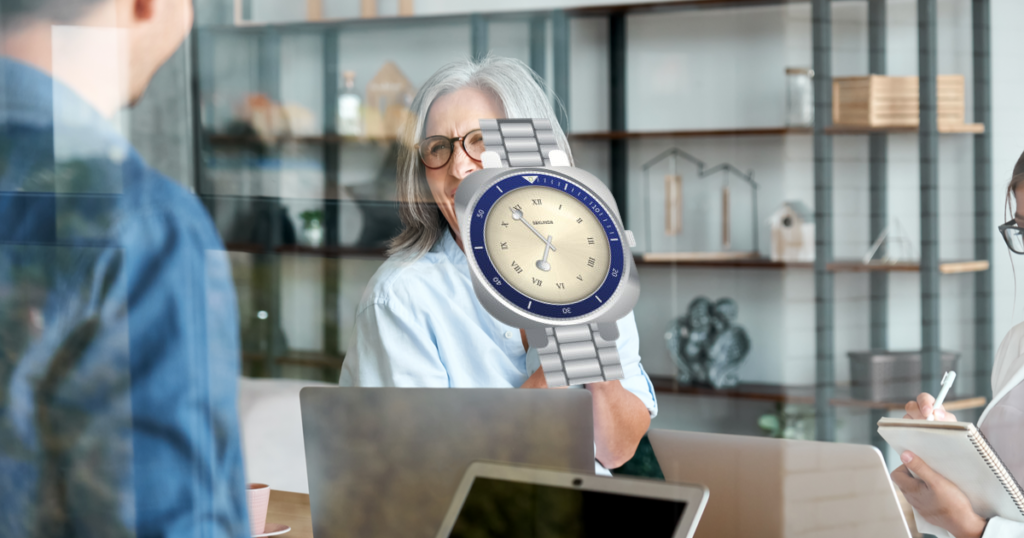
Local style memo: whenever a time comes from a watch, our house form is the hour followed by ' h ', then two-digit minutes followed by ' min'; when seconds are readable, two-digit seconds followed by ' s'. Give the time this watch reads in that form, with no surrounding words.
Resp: 6 h 54 min
